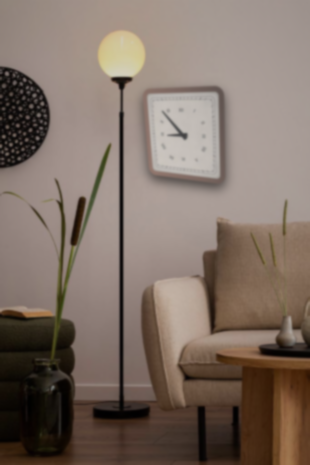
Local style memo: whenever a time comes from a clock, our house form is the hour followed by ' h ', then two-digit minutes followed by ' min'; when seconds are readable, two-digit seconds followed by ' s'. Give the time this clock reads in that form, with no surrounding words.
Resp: 8 h 53 min
